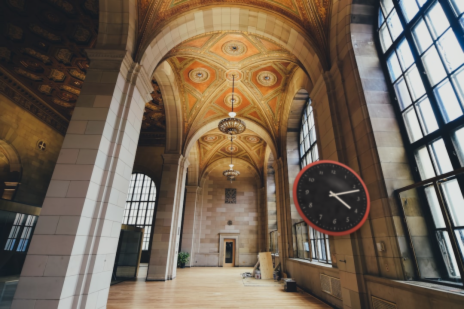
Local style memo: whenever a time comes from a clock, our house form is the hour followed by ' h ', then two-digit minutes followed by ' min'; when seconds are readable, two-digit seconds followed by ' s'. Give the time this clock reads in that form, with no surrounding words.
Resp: 4 h 12 min
